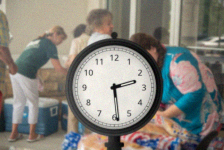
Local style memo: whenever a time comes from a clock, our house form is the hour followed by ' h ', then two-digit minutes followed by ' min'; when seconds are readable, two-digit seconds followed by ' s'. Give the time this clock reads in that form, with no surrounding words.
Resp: 2 h 29 min
